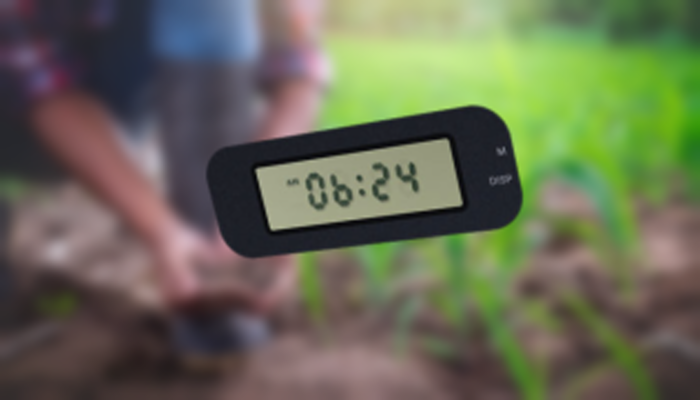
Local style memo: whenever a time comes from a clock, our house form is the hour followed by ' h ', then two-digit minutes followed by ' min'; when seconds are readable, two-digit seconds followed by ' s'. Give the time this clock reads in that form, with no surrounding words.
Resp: 6 h 24 min
